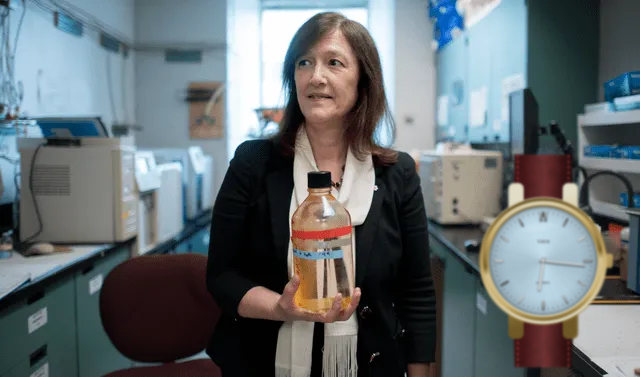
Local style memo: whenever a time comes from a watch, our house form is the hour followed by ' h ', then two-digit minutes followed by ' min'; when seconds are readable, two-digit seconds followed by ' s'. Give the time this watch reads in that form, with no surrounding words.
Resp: 6 h 16 min
